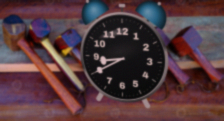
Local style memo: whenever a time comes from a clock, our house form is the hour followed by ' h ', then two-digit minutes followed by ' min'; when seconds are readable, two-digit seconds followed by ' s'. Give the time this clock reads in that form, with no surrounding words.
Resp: 8 h 40 min
